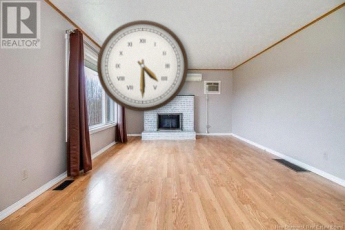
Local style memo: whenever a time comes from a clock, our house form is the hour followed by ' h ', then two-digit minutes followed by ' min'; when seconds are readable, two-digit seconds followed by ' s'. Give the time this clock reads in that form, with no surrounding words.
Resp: 4 h 30 min
